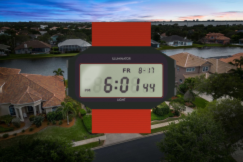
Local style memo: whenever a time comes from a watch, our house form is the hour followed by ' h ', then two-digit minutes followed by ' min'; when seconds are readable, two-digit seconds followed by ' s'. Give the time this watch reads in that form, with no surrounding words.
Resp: 6 h 01 min 44 s
